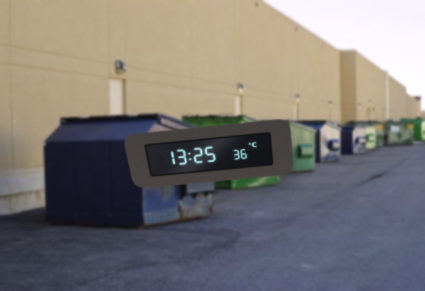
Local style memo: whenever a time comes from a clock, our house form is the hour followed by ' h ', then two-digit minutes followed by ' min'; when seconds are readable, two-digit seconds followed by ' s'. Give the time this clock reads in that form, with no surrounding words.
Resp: 13 h 25 min
